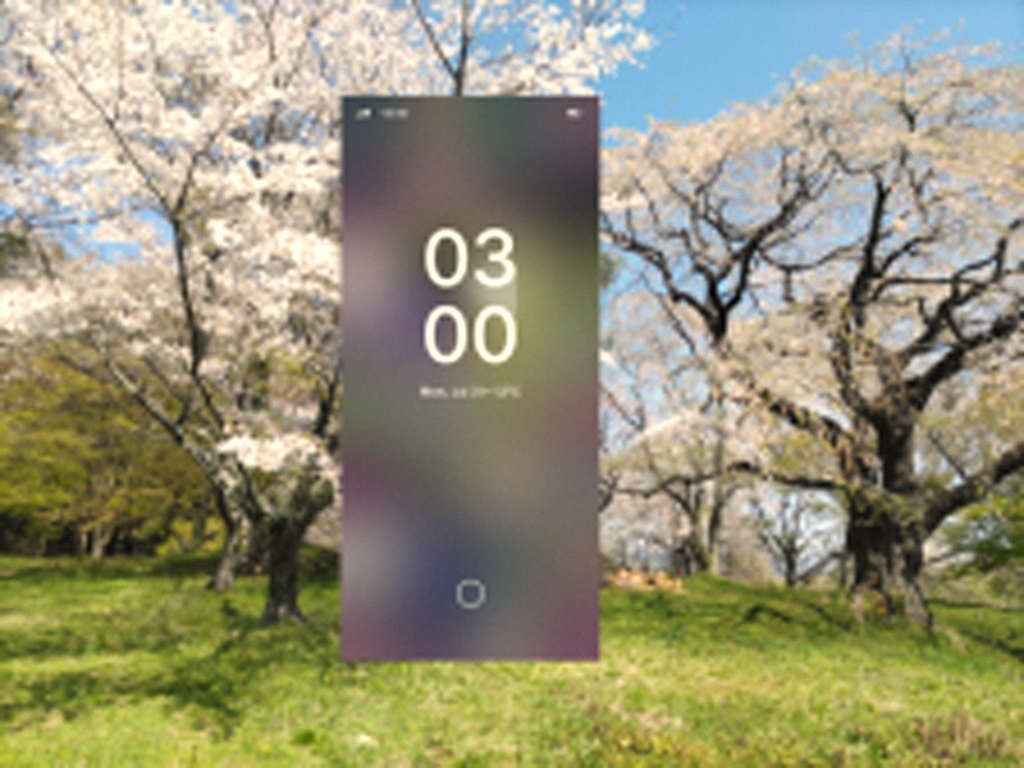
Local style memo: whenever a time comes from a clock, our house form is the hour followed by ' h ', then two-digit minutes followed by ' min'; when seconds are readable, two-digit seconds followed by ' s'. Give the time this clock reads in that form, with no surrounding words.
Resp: 3 h 00 min
